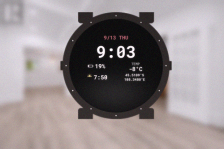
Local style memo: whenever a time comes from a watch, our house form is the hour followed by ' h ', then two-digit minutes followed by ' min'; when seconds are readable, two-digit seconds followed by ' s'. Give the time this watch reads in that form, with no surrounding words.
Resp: 9 h 03 min
